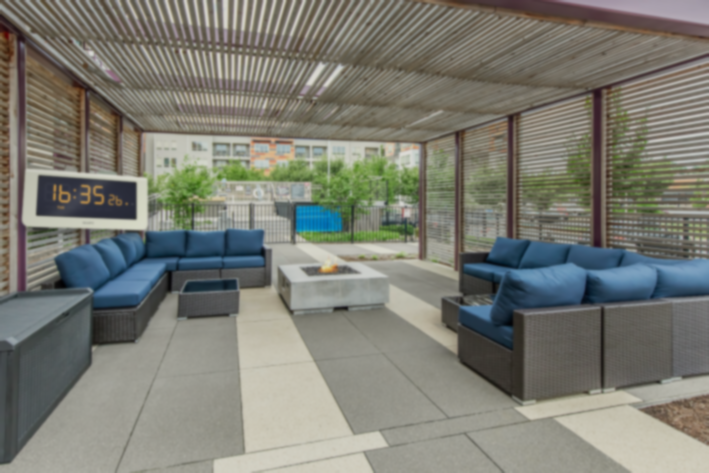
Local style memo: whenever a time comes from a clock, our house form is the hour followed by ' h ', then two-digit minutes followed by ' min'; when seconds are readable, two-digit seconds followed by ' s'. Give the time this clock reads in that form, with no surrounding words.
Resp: 16 h 35 min
